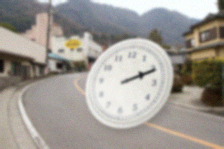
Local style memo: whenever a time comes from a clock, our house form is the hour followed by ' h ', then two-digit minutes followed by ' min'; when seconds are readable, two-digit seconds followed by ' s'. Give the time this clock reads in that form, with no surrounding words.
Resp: 2 h 11 min
